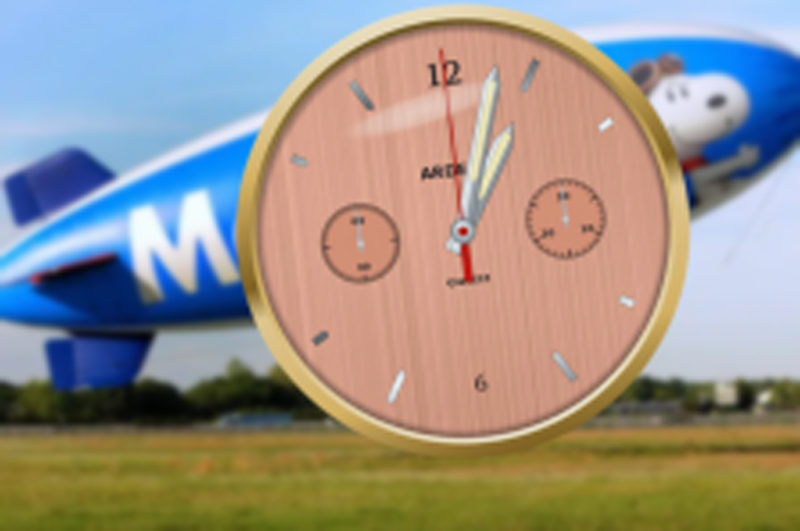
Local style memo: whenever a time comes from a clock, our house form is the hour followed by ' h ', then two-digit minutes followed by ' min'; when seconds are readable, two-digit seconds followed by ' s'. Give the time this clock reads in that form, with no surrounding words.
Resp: 1 h 03 min
